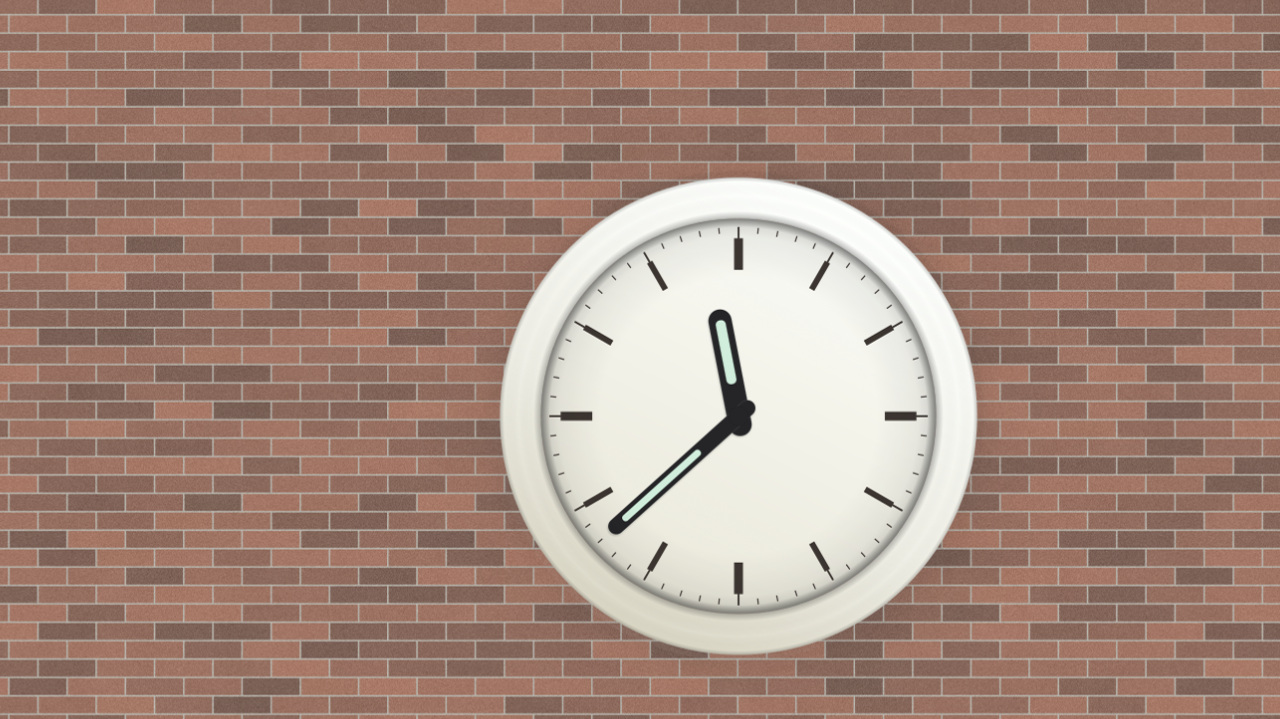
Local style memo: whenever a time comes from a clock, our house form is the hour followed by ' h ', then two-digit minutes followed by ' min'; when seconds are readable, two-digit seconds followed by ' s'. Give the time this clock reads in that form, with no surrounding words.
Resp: 11 h 38 min
